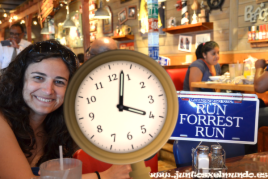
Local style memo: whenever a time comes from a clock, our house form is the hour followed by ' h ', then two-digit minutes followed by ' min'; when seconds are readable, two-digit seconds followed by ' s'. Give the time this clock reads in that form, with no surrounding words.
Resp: 4 h 03 min
